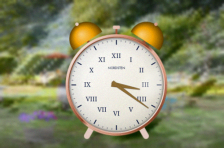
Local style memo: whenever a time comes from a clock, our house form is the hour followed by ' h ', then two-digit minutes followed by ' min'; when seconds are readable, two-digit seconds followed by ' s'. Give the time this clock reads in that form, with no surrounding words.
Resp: 3 h 21 min
